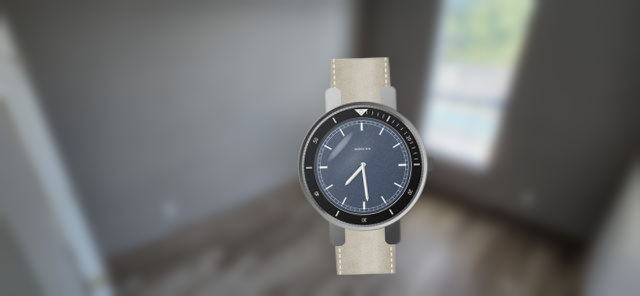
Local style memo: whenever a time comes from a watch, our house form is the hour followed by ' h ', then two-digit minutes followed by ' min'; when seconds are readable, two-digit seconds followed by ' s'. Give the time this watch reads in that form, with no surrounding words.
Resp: 7 h 29 min
